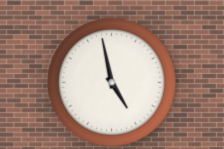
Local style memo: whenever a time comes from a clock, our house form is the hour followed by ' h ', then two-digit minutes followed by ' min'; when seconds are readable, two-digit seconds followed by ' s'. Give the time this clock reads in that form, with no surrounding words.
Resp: 4 h 58 min
